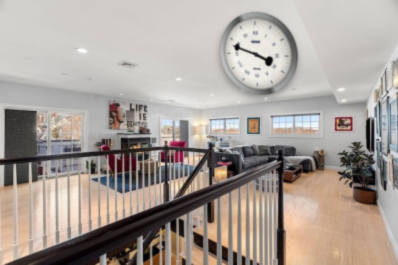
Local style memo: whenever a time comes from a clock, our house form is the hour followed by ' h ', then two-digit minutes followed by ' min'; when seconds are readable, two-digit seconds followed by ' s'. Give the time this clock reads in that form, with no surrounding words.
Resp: 3 h 48 min
